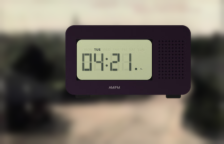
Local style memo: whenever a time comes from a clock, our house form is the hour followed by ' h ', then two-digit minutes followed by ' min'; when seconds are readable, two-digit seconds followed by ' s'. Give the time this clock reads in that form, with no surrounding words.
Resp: 4 h 21 min
